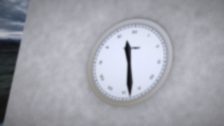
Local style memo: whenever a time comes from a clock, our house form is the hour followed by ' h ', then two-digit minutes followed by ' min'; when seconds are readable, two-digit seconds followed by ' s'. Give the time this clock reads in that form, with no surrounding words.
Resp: 11 h 28 min
